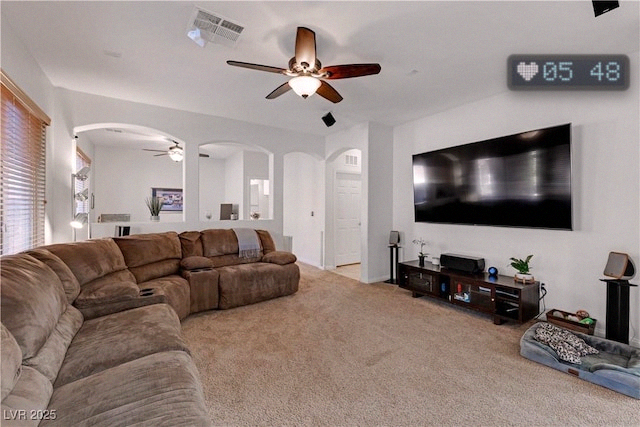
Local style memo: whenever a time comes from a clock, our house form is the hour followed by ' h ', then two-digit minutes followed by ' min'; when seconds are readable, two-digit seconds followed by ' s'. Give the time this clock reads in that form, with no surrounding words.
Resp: 5 h 48 min
